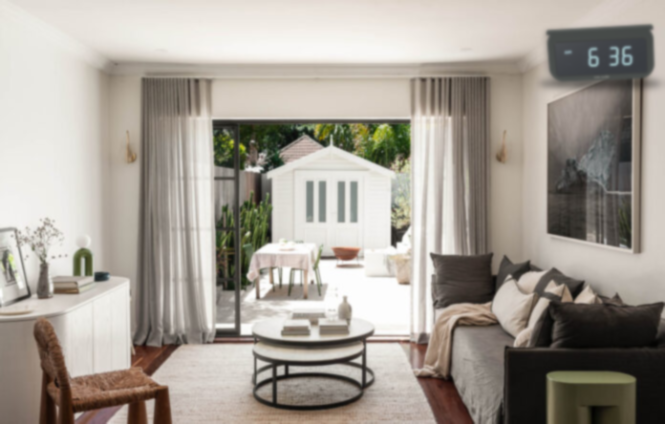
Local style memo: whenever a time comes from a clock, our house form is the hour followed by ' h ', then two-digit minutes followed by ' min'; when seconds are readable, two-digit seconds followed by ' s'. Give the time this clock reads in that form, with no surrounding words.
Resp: 6 h 36 min
